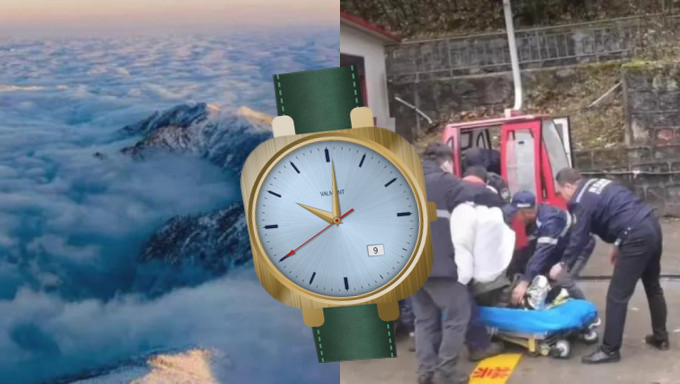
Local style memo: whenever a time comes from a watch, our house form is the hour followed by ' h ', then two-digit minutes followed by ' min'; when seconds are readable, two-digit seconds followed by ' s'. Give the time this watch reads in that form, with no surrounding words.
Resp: 10 h 00 min 40 s
